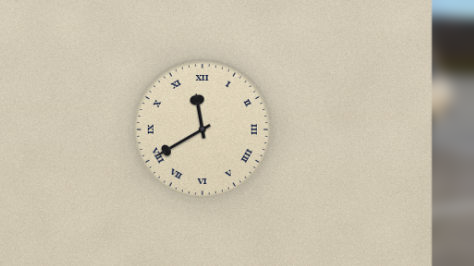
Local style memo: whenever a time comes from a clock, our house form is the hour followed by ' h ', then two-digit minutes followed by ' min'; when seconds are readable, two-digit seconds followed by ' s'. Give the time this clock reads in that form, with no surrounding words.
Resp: 11 h 40 min
